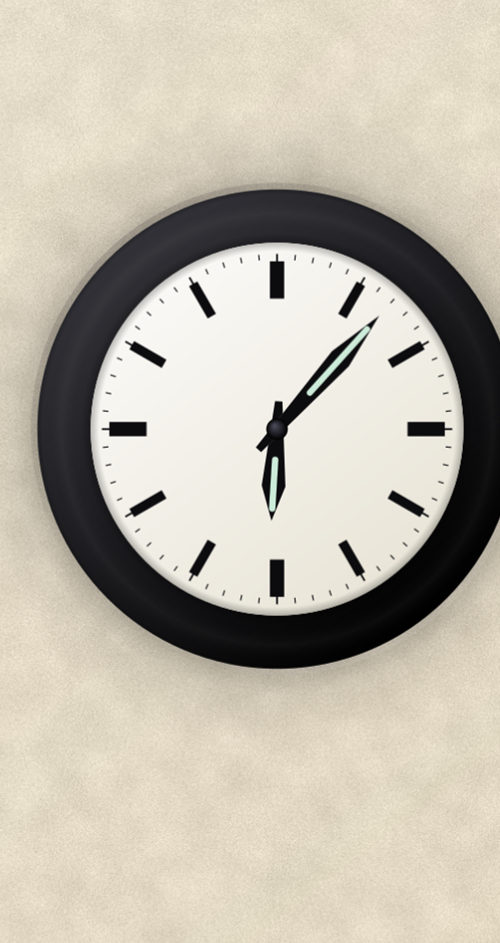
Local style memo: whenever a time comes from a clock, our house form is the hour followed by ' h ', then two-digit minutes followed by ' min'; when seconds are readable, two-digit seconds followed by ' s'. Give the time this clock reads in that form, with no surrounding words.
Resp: 6 h 07 min
